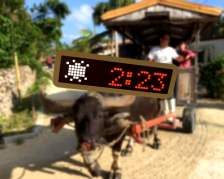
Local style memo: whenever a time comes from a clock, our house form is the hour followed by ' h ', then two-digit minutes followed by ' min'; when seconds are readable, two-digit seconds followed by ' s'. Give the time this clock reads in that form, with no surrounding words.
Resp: 2 h 23 min
